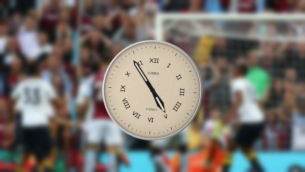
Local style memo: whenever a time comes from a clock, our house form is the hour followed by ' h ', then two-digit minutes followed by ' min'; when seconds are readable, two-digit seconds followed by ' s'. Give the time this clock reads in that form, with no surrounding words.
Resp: 4 h 54 min
